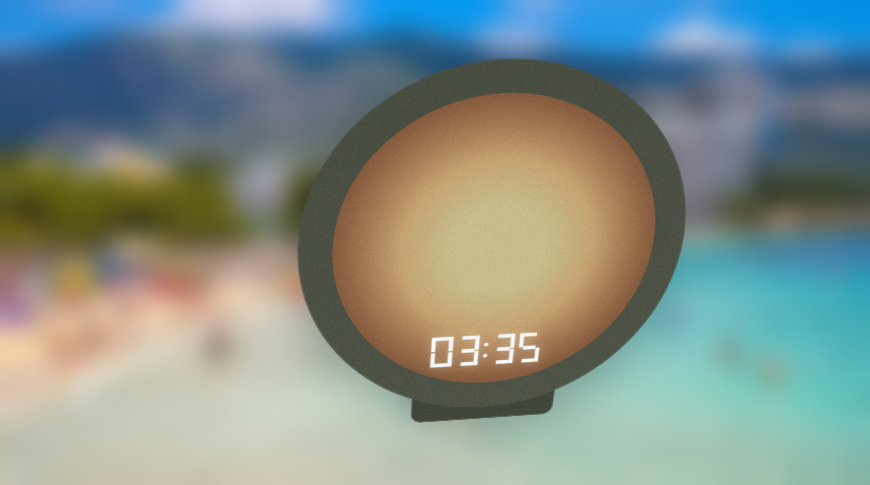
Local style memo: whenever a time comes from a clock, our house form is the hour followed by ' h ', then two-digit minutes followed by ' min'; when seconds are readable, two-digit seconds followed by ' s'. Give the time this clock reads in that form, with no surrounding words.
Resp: 3 h 35 min
